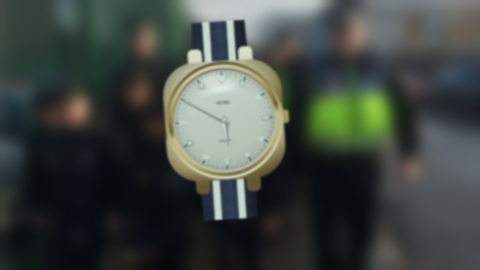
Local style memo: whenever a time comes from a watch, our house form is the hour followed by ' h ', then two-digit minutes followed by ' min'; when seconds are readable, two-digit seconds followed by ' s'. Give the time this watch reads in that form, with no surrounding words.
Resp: 5 h 50 min
